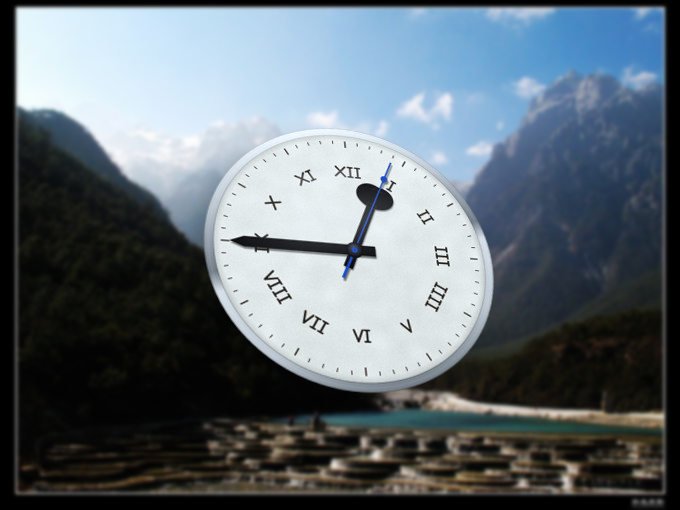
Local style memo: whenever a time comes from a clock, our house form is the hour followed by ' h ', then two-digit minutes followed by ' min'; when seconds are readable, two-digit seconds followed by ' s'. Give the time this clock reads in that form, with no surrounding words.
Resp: 12 h 45 min 04 s
